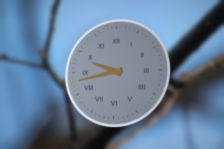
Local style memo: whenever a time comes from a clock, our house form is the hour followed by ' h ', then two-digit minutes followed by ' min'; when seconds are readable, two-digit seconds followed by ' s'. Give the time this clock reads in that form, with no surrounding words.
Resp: 9 h 43 min
